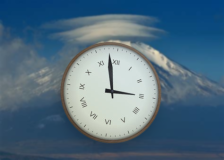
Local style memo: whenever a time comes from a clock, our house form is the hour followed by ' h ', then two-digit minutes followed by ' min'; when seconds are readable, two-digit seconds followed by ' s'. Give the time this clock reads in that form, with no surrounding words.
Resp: 2 h 58 min
